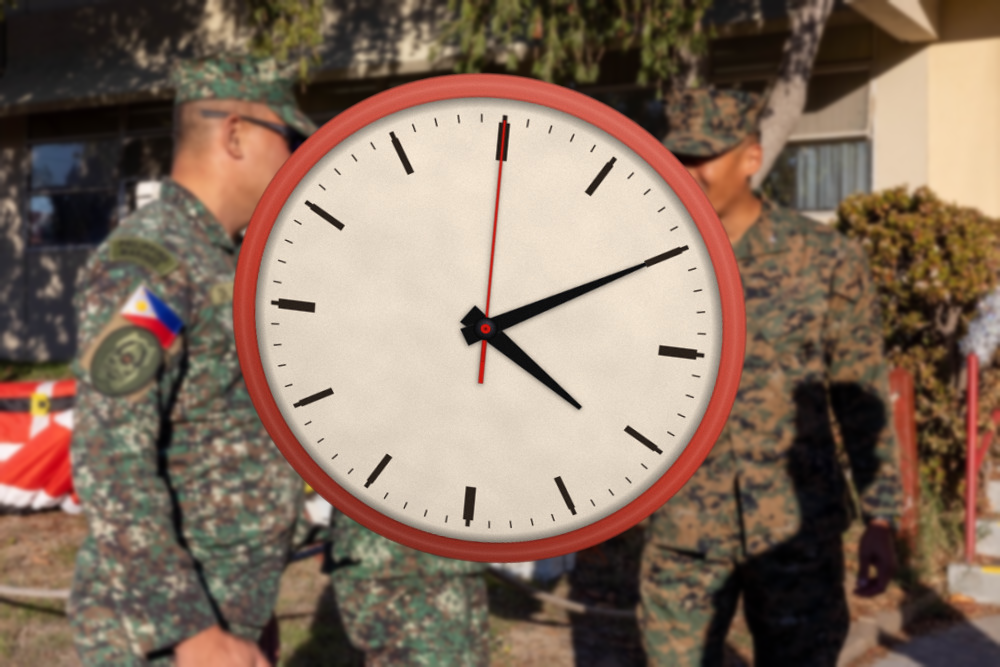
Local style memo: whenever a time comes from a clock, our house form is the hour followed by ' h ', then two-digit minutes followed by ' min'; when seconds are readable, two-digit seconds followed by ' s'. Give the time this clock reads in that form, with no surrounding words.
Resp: 4 h 10 min 00 s
